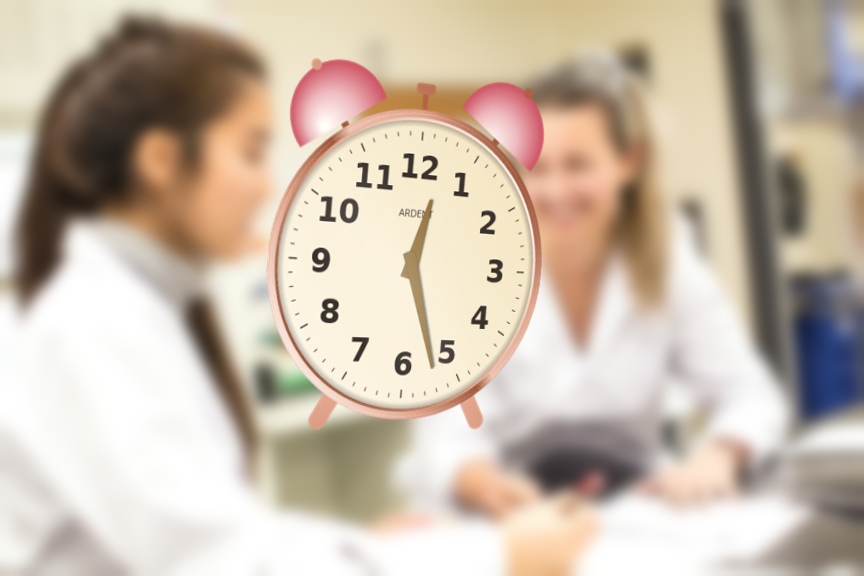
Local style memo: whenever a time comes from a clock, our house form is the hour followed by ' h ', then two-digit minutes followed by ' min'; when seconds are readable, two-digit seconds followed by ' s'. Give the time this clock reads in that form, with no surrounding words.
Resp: 12 h 27 min
